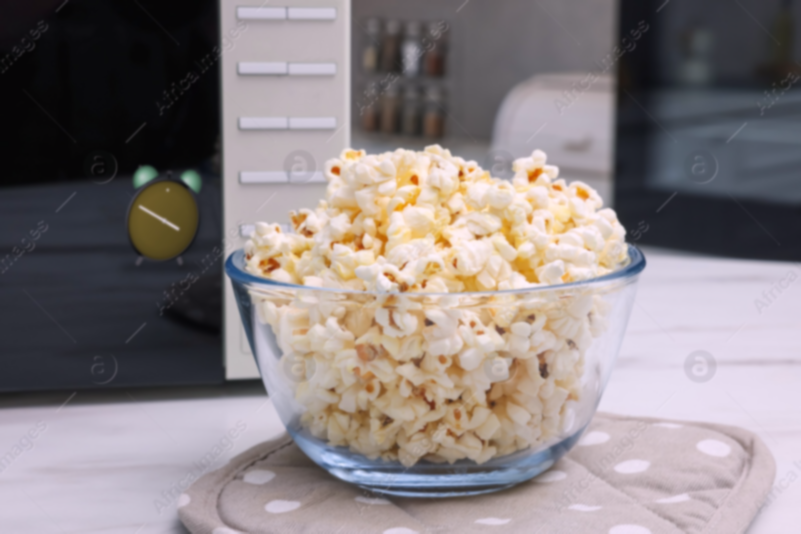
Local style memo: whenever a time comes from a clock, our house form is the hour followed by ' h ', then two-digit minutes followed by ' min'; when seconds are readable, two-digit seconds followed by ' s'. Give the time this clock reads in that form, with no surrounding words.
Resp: 3 h 49 min
